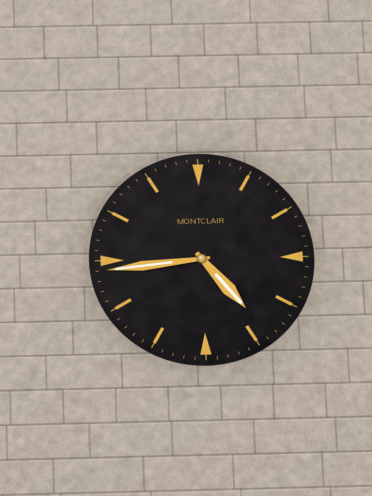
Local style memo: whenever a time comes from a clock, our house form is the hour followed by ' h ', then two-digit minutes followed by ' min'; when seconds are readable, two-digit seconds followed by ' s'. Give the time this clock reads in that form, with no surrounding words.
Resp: 4 h 44 min
